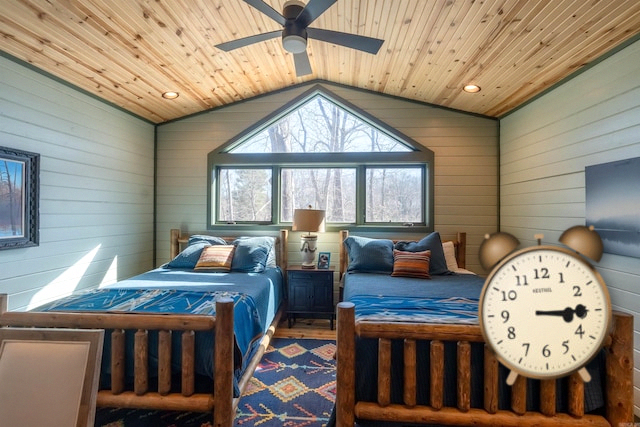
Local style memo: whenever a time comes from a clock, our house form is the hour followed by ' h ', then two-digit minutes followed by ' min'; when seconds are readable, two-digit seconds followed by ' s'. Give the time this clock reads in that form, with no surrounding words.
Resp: 3 h 15 min
